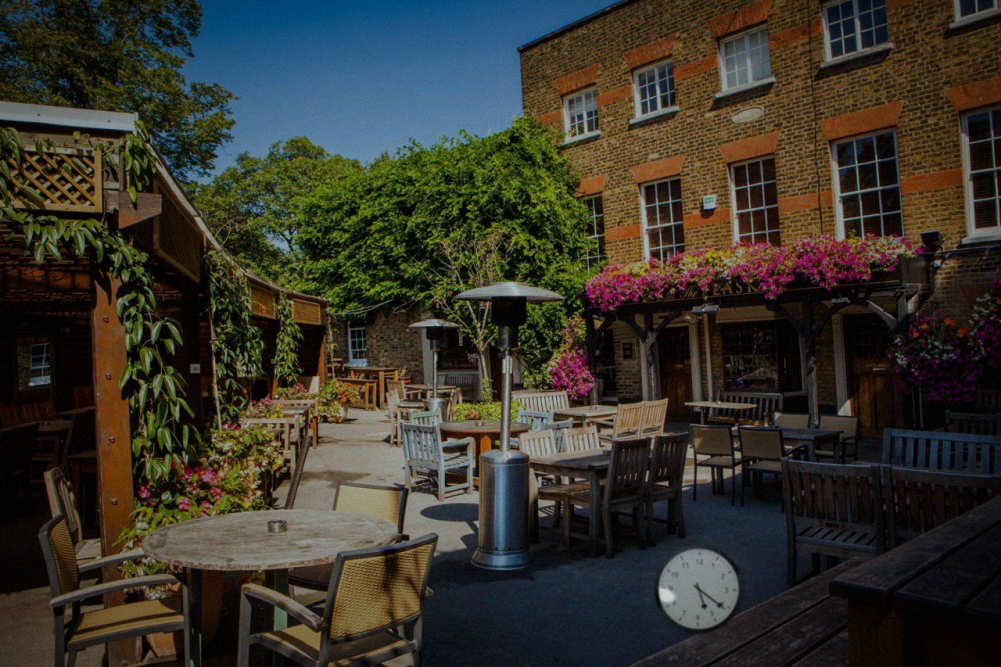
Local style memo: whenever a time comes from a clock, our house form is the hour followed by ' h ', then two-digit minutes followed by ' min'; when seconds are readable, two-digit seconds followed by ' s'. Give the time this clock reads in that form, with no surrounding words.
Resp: 5 h 21 min
